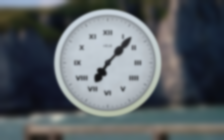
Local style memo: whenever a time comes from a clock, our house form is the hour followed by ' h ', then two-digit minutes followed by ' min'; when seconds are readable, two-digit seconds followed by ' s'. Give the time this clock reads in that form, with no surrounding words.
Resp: 7 h 07 min
